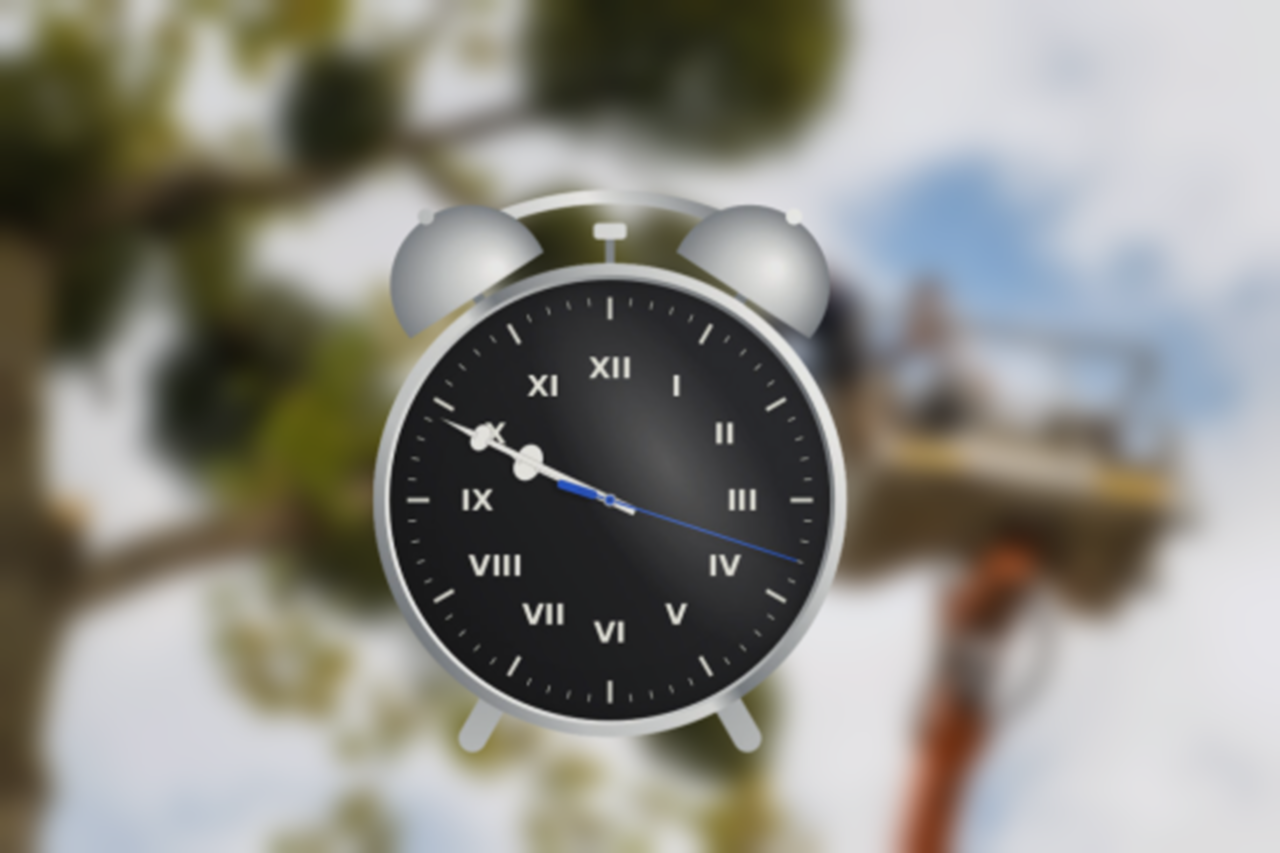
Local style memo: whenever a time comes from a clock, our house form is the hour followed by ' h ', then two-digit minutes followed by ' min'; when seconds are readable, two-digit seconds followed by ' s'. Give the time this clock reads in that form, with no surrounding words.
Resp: 9 h 49 min 18 s
